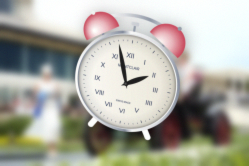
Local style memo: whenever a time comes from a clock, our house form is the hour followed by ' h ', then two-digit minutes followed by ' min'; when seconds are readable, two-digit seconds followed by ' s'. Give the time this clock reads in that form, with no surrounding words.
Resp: 1 h 57 min
